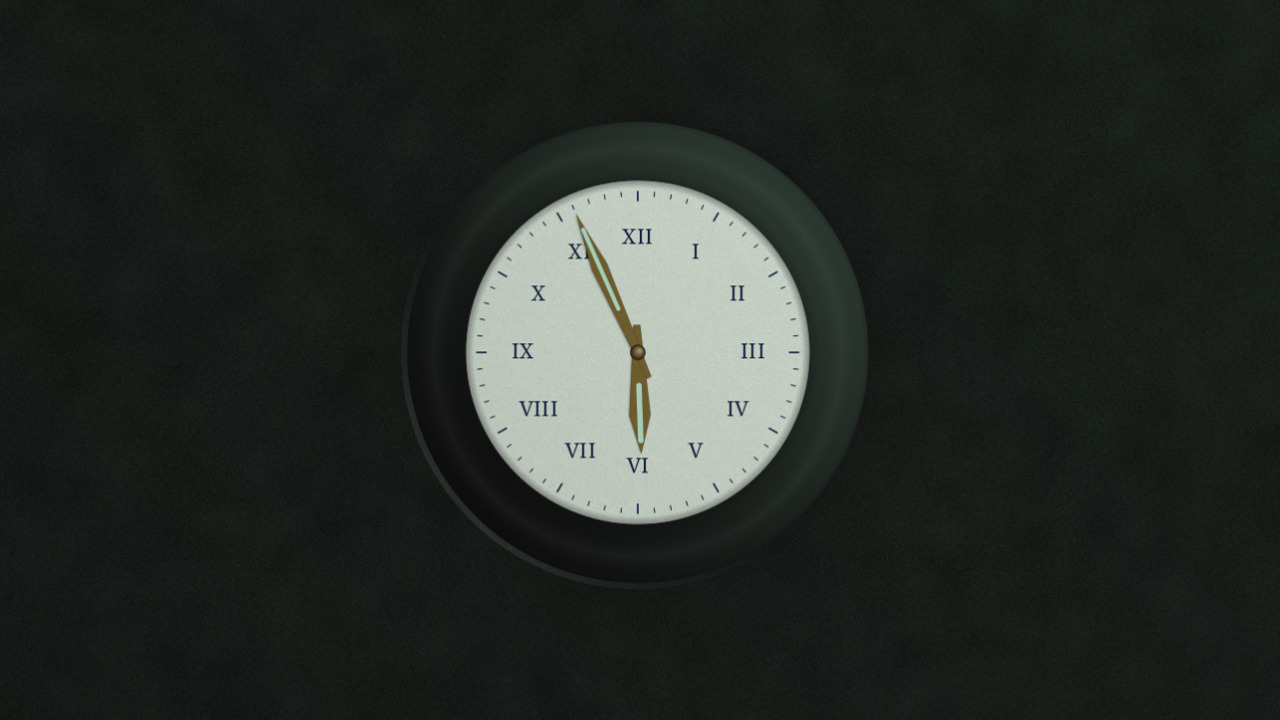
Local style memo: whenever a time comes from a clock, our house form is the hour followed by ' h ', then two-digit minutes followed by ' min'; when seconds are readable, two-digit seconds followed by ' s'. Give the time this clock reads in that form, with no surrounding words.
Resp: 5 h 56 min
